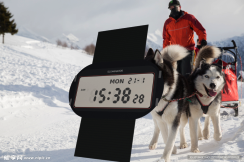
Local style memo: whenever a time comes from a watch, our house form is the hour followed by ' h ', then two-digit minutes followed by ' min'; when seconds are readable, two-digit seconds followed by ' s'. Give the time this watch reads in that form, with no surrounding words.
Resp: 15 h 38 min 28 s
